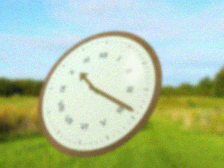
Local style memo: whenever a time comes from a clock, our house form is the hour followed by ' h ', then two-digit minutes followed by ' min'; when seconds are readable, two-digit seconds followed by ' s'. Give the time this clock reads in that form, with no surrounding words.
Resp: 10 h 19 min
